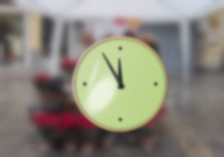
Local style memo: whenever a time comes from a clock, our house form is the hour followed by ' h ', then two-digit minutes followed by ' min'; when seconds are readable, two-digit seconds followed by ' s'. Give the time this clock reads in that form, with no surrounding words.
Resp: 11 h 55 min
